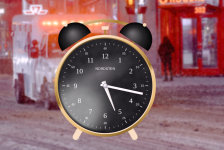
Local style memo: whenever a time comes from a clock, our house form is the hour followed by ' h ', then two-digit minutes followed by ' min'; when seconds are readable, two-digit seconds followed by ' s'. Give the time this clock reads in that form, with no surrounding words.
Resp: 5 h 17 min
